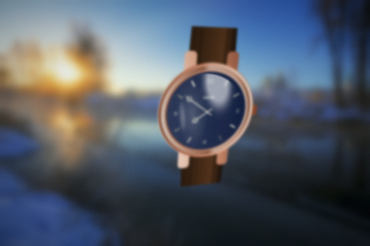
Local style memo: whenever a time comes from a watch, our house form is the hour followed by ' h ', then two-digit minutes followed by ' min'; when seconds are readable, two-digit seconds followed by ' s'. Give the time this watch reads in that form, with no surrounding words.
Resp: 7 h 51 min
